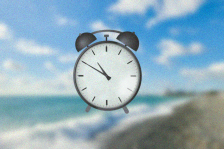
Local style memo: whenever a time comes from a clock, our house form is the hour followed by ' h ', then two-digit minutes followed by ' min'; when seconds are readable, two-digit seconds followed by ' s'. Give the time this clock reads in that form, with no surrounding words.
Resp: 10 h 50 min
